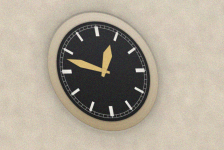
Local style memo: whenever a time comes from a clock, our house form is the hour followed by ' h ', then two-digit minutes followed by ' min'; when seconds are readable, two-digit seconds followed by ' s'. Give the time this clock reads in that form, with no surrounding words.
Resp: 12 h 48 min
